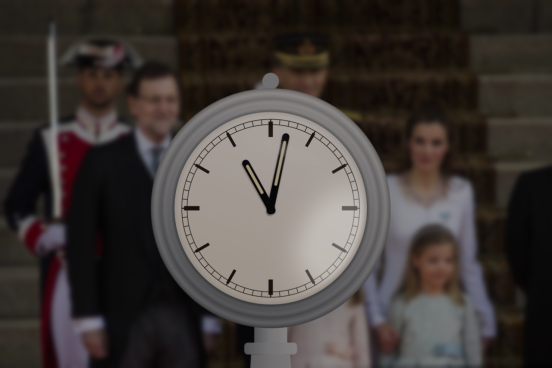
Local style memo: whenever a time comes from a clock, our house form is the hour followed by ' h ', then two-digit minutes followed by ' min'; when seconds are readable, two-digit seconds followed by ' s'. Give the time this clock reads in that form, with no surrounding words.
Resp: 11 h 02 min
